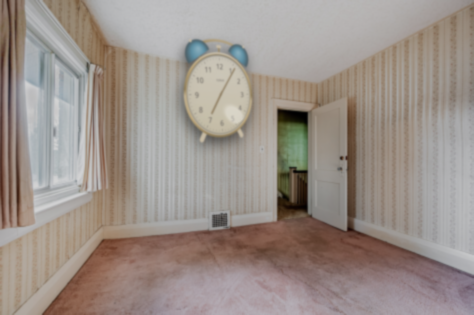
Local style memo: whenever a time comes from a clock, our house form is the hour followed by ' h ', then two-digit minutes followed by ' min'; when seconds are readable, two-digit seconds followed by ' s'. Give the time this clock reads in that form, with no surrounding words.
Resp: 7 h 06 min
